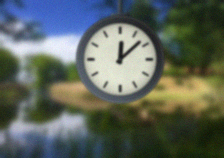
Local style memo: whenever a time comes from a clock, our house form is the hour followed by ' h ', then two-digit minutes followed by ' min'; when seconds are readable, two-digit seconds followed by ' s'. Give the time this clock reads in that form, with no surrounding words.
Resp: 12 h 08 min
